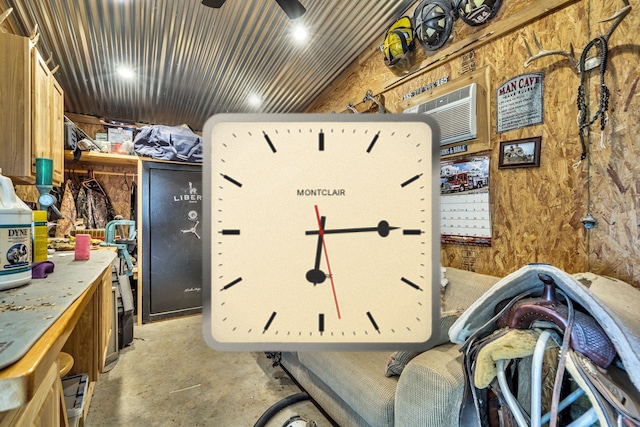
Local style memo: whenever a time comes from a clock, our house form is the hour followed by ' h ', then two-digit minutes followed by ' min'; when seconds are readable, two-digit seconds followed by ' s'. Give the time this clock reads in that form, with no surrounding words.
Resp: 6 h 14 min 28 s
